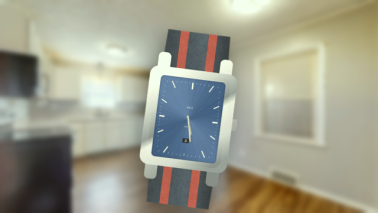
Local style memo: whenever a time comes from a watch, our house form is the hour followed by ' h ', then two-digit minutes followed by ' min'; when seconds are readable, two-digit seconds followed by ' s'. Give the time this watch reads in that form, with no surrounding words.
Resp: 5 h 28 min
